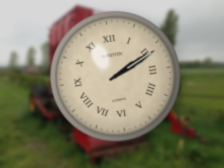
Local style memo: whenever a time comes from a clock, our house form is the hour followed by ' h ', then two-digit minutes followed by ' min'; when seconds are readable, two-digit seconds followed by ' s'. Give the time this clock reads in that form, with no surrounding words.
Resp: 2 h 11 min
